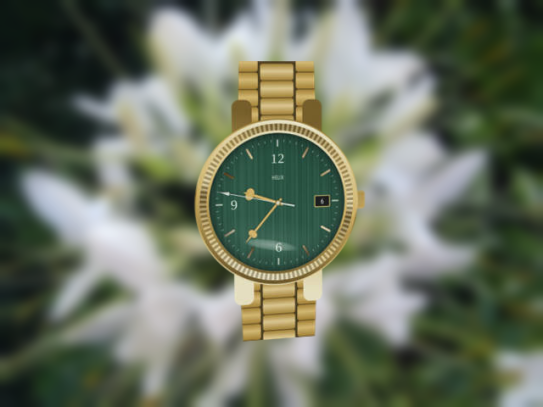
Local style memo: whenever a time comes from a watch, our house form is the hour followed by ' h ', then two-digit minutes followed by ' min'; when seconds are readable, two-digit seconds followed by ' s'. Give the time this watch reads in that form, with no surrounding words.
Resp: 9 h 36 min 47 s
